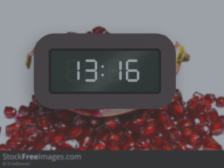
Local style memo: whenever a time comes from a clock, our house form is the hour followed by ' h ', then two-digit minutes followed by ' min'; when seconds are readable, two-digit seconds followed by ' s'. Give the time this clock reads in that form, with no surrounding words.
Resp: 13 h 16 min
